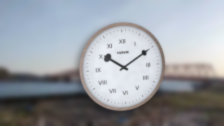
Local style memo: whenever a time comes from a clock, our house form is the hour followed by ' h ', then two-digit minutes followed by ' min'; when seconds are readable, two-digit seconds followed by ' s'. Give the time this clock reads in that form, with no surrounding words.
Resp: 10 h 10 min
